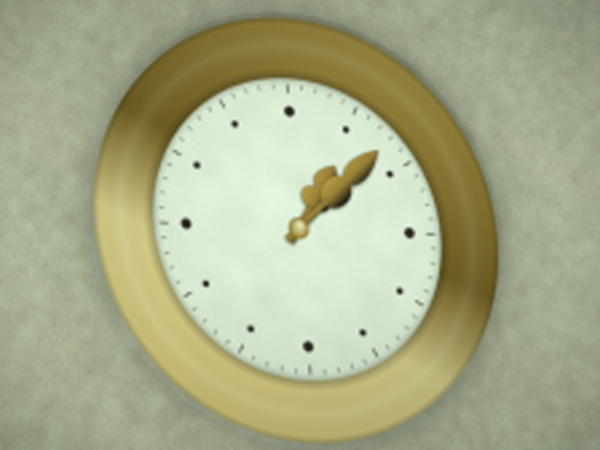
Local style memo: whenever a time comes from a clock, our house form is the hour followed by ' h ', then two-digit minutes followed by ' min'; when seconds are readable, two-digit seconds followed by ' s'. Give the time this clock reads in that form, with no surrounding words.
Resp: 1 h 08 min
